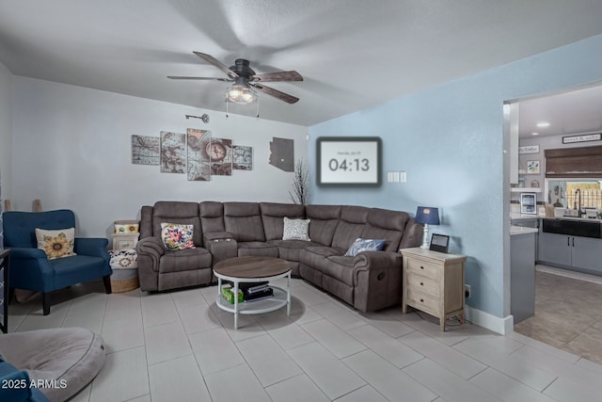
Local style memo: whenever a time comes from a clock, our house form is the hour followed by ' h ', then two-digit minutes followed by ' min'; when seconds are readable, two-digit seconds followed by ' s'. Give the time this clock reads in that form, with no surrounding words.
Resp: 4 h 13 min
